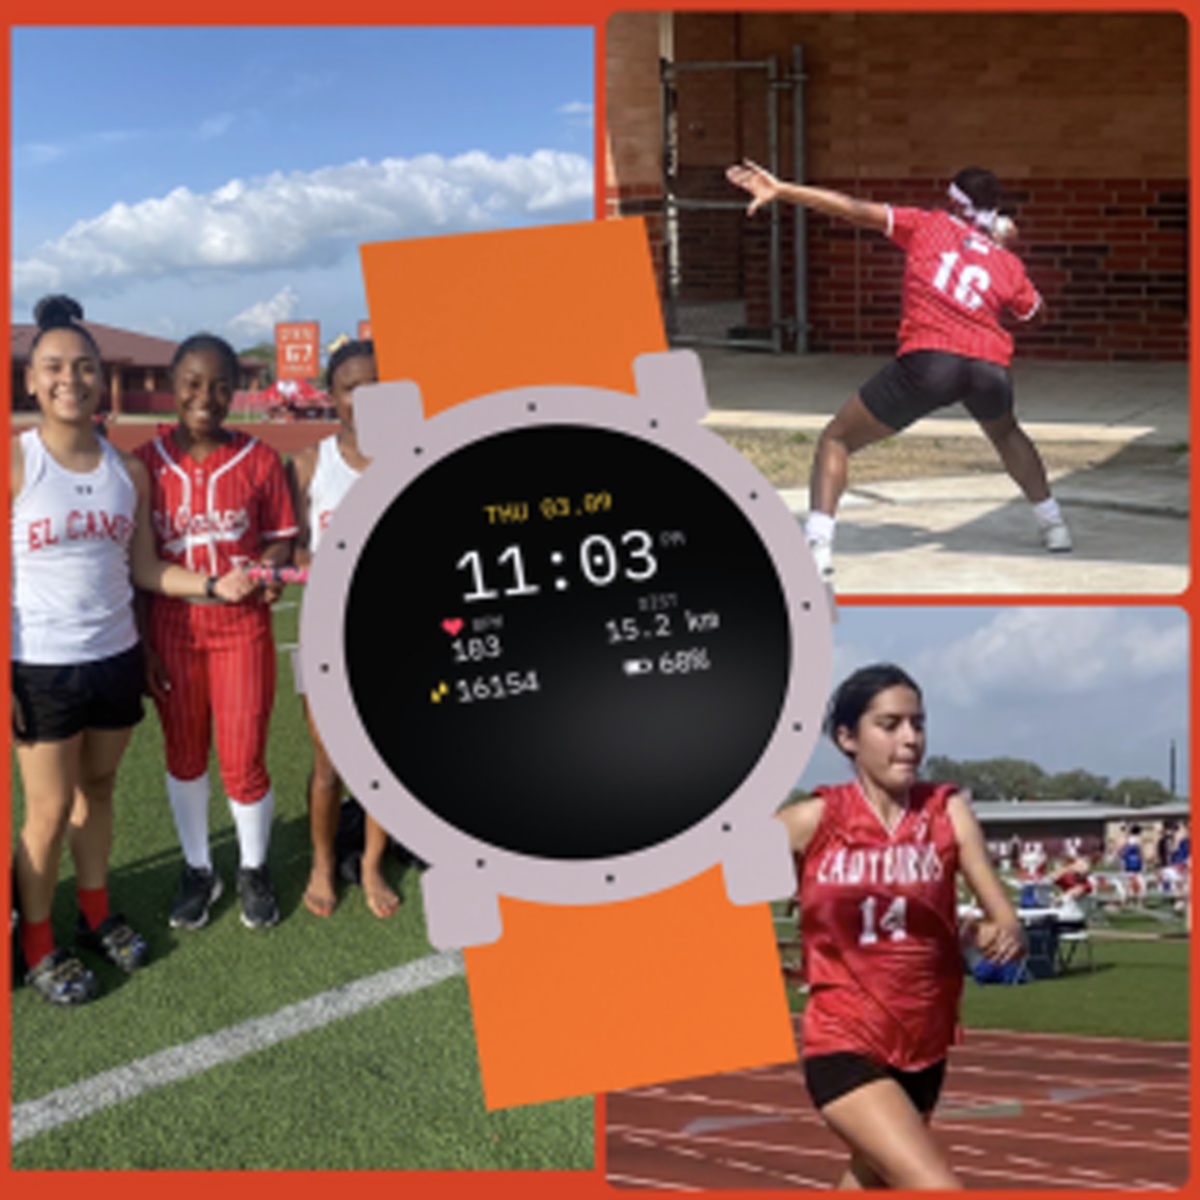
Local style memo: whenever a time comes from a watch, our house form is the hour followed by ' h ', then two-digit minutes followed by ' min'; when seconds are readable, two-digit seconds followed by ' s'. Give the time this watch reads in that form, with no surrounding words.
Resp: 11 h 03 min
